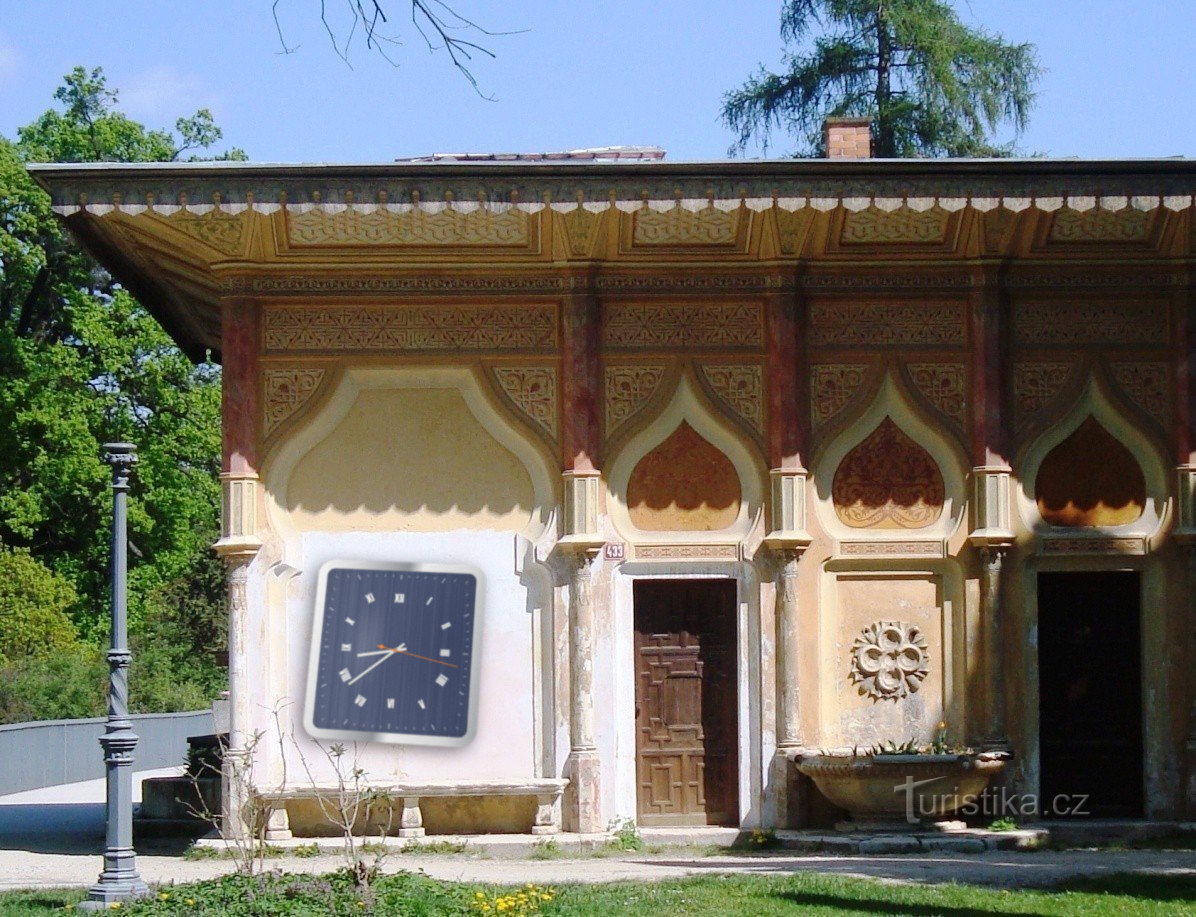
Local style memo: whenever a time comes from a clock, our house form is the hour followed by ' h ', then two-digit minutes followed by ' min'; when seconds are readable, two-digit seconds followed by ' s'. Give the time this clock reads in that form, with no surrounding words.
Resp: 8 h 38 min 17 s
